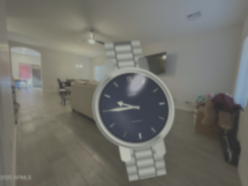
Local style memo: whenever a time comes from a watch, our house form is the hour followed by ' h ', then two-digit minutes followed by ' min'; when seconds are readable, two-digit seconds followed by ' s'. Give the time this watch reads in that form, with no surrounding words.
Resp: 9 h 45 min
